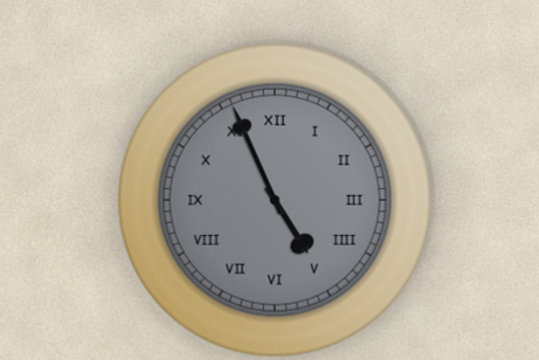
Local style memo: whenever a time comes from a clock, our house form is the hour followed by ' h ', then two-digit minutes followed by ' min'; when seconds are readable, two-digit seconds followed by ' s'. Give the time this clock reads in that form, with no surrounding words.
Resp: 4 h 56 min
